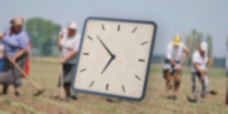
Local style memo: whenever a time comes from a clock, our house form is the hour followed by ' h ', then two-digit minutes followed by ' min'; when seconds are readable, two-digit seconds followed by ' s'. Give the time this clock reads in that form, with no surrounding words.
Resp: 6 h 52 min
